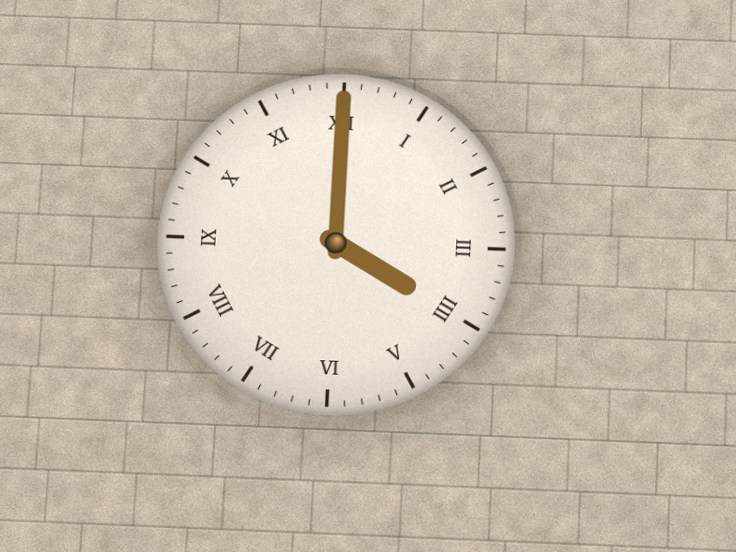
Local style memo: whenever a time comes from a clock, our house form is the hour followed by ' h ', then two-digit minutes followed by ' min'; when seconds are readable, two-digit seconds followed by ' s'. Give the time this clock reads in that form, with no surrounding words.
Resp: 4 h 00 min
